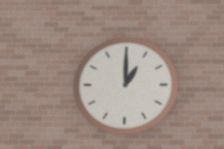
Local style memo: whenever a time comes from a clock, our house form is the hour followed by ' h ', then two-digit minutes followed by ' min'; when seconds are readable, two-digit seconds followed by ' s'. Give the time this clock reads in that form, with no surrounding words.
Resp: 1 h 00 min
